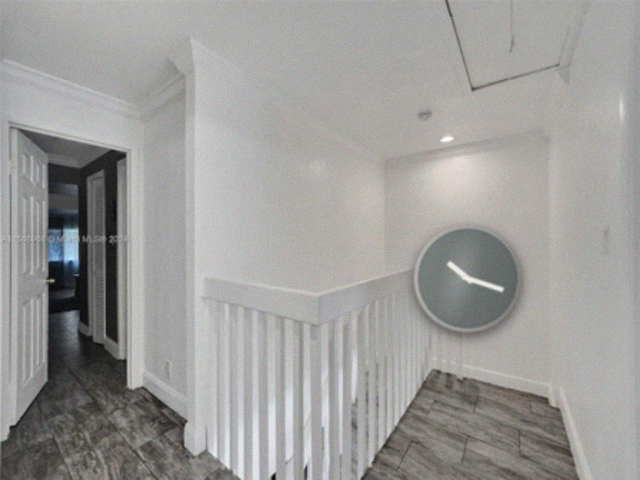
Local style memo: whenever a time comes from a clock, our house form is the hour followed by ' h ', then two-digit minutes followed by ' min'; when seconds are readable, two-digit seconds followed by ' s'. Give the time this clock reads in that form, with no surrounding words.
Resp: 10 h 18 min
